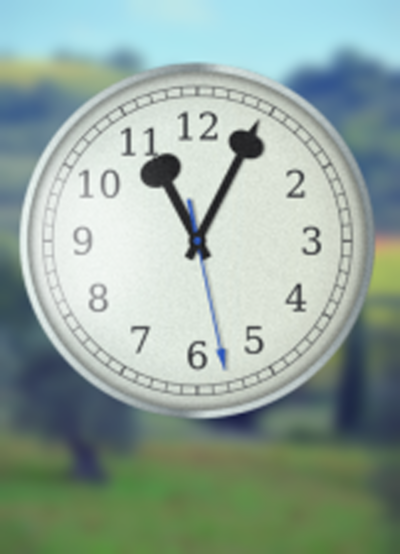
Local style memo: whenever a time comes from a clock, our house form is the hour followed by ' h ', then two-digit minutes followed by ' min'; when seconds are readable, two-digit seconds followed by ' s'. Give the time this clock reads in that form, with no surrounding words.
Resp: 11 h 04 min 28 s
